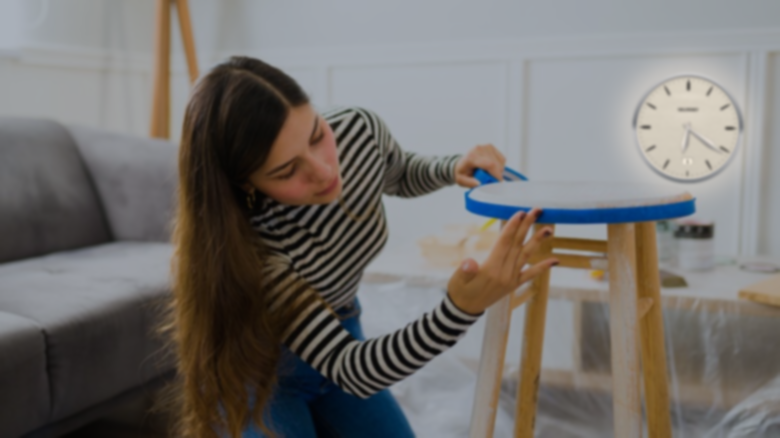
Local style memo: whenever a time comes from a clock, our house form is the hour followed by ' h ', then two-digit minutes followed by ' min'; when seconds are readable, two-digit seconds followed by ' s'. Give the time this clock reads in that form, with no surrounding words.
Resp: 6 h 21 min
